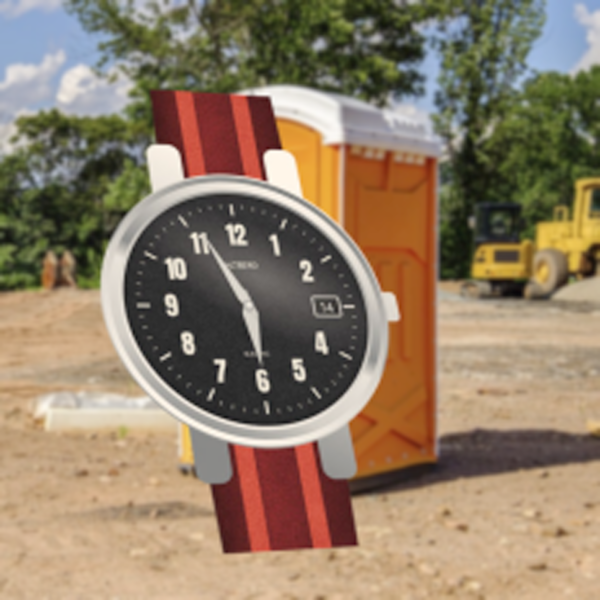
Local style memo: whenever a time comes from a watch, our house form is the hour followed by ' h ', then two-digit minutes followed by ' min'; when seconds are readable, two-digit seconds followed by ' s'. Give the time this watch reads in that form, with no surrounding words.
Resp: 5 h 56 min
